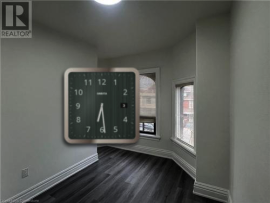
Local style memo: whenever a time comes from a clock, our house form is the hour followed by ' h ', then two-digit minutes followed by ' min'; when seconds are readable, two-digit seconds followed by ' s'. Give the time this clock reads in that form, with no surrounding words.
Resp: 6 h 29 min
